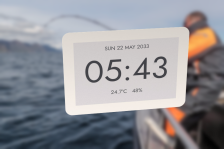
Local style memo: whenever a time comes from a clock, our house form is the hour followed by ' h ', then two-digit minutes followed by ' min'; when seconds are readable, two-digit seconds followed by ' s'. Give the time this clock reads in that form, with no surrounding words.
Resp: 5 h 43 min
